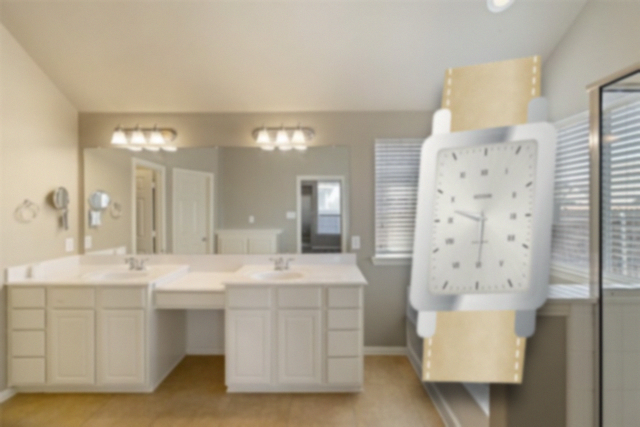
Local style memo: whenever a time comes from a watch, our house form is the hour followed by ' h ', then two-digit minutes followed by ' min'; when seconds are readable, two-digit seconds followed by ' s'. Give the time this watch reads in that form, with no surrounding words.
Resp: 9 h 30 min
